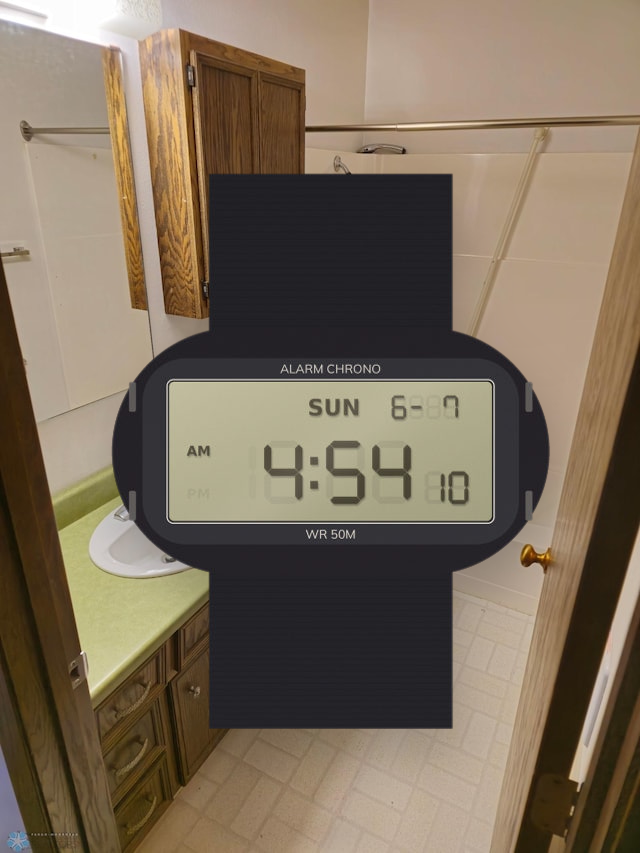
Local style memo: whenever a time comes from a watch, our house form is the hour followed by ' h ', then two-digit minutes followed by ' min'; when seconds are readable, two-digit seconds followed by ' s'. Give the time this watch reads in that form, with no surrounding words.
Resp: 4 h 54 min 10 s
